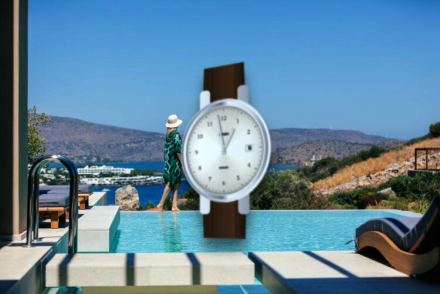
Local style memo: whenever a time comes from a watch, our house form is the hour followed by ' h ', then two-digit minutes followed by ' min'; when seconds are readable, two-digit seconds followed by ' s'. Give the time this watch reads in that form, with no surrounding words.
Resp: 12 h 58 min
